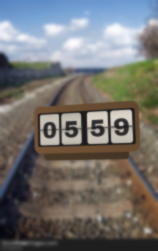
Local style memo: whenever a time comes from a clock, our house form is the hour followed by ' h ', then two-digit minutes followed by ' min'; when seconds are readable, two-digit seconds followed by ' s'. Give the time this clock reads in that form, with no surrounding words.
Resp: 5 h 59 min
